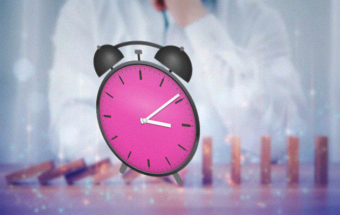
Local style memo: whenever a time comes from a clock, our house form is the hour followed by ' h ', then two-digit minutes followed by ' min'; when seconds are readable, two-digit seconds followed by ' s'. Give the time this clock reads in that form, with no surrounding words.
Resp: 3 h 09 min
